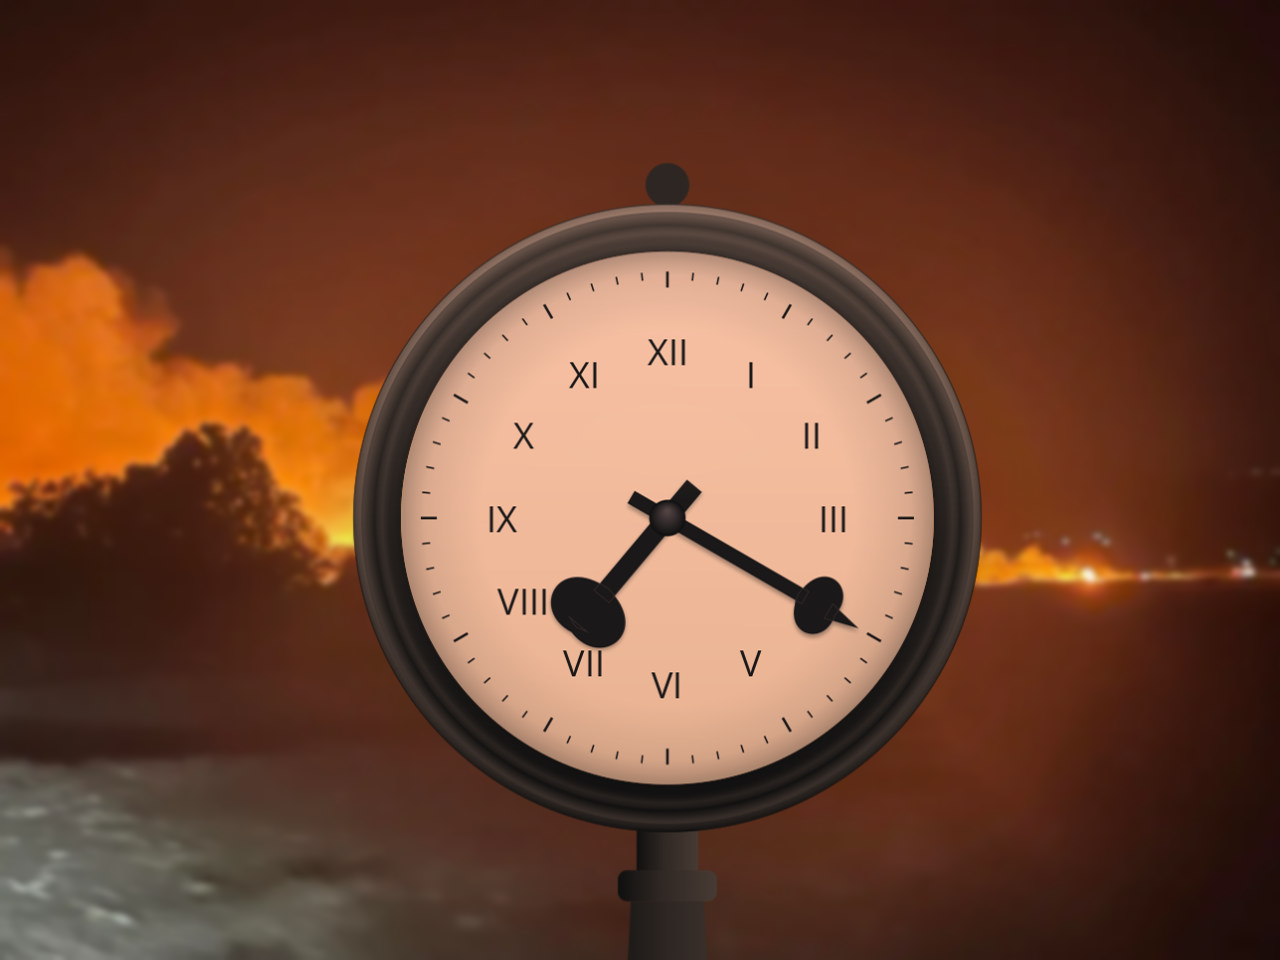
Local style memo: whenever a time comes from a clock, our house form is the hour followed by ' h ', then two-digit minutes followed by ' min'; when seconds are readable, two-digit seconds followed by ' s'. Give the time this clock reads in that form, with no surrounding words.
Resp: 7 h 20 min
